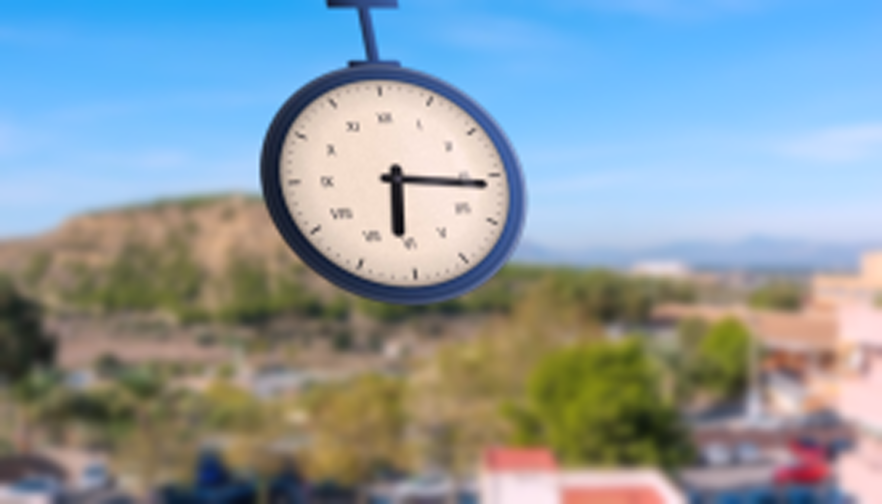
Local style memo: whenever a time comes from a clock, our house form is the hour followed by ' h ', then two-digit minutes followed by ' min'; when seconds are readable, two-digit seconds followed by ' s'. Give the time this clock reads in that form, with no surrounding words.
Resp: 6 h 16 min
